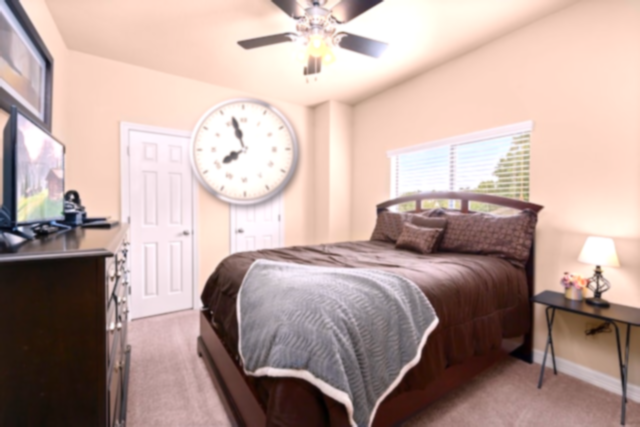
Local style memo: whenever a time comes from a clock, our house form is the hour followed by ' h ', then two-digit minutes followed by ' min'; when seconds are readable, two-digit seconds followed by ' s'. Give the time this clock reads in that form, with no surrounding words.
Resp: 7 h 57 min
